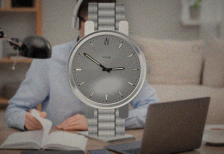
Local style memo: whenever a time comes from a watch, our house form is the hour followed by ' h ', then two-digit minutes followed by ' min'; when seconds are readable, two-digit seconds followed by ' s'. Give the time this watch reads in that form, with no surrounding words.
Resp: 2 h 51 min
